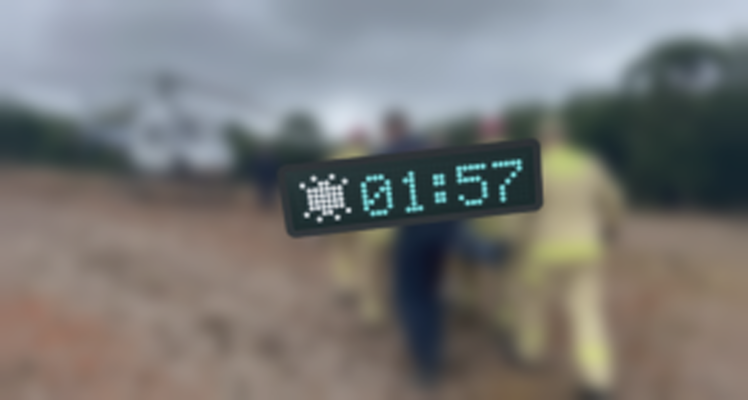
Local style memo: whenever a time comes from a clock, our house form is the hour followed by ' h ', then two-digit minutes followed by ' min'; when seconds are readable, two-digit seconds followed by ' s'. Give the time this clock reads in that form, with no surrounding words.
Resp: 1 h 57 min
